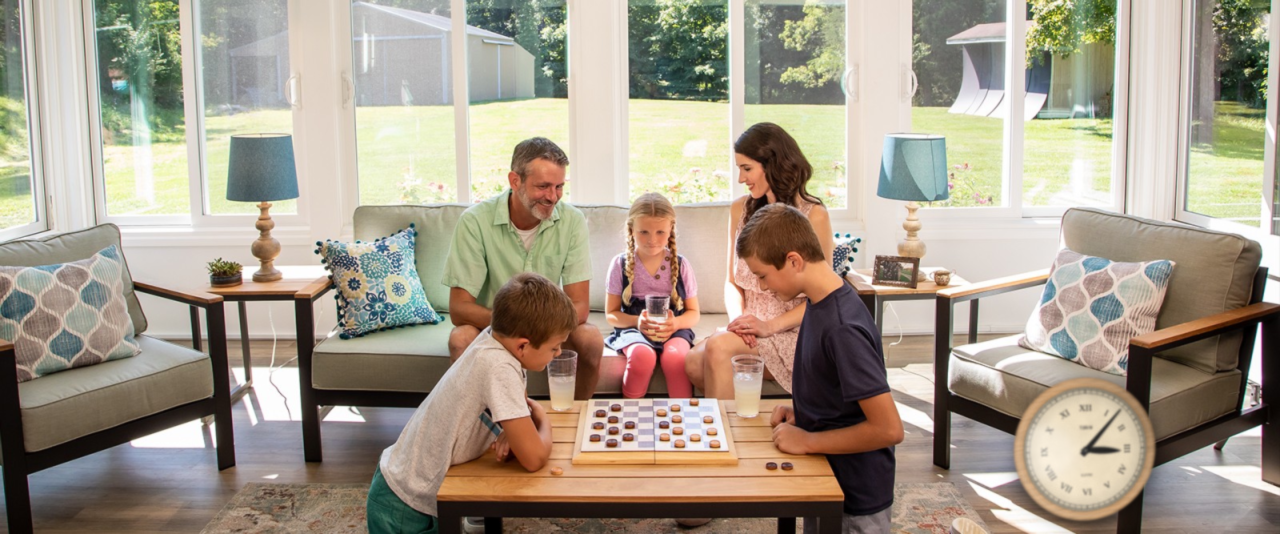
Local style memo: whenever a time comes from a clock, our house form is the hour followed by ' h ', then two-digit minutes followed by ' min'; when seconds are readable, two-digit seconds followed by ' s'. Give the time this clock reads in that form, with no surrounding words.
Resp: 3 h 07 min
